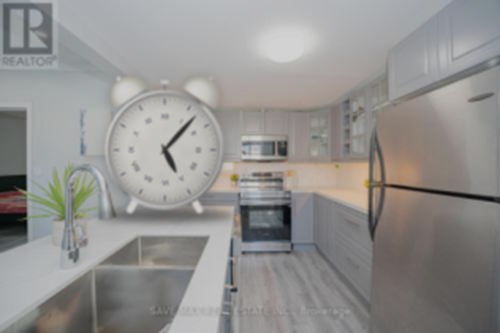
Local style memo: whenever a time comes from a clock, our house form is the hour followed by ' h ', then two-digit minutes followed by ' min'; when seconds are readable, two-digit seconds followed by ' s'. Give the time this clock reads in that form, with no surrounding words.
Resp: 5 h 07 min
